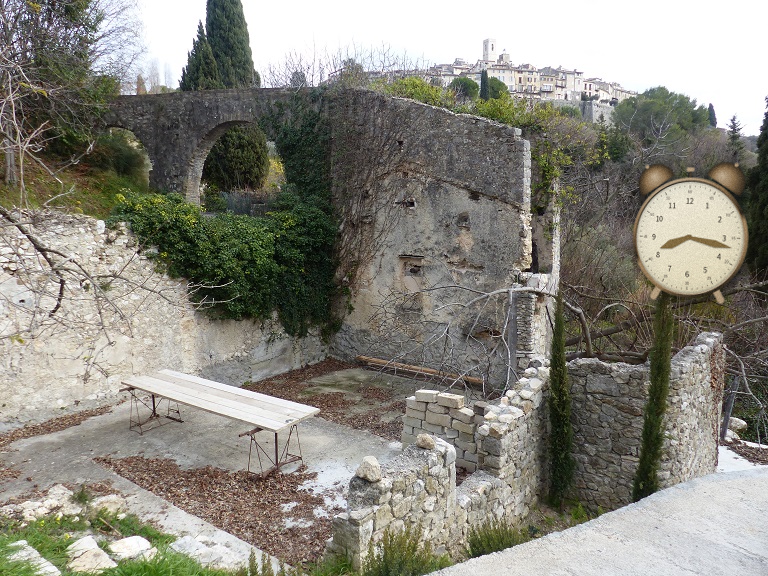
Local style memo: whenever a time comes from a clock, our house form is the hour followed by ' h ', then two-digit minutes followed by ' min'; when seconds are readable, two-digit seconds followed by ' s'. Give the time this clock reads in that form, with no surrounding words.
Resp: 8 h 17 min
